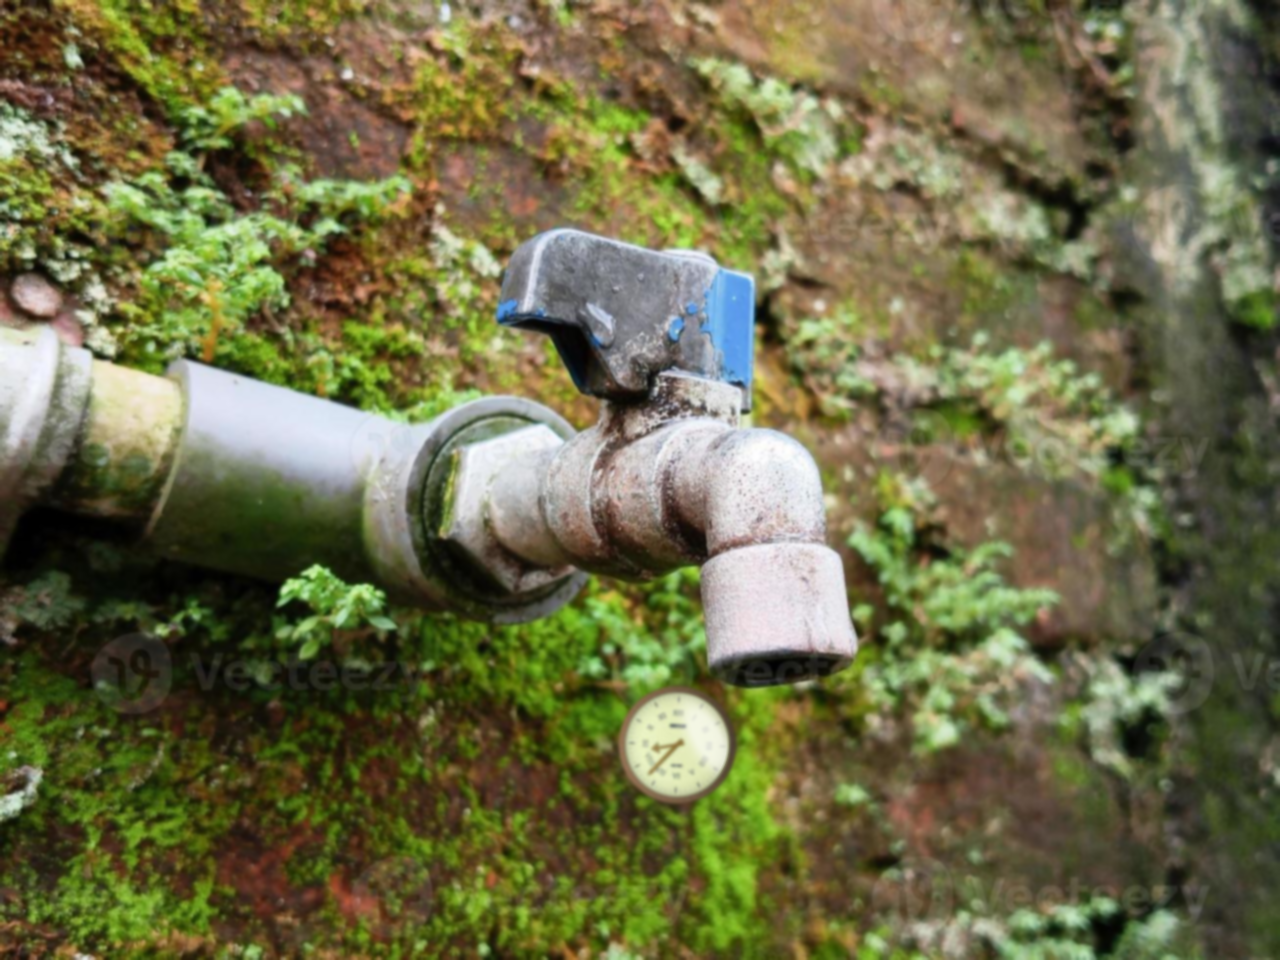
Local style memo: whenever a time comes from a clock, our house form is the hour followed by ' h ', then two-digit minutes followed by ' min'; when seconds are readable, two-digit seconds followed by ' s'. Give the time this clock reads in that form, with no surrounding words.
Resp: 8 h 37 min
